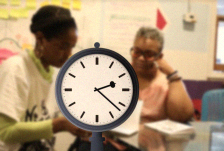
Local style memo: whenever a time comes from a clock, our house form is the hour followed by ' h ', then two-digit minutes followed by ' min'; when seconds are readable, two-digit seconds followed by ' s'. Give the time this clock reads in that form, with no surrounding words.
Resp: 2 h 22 min
